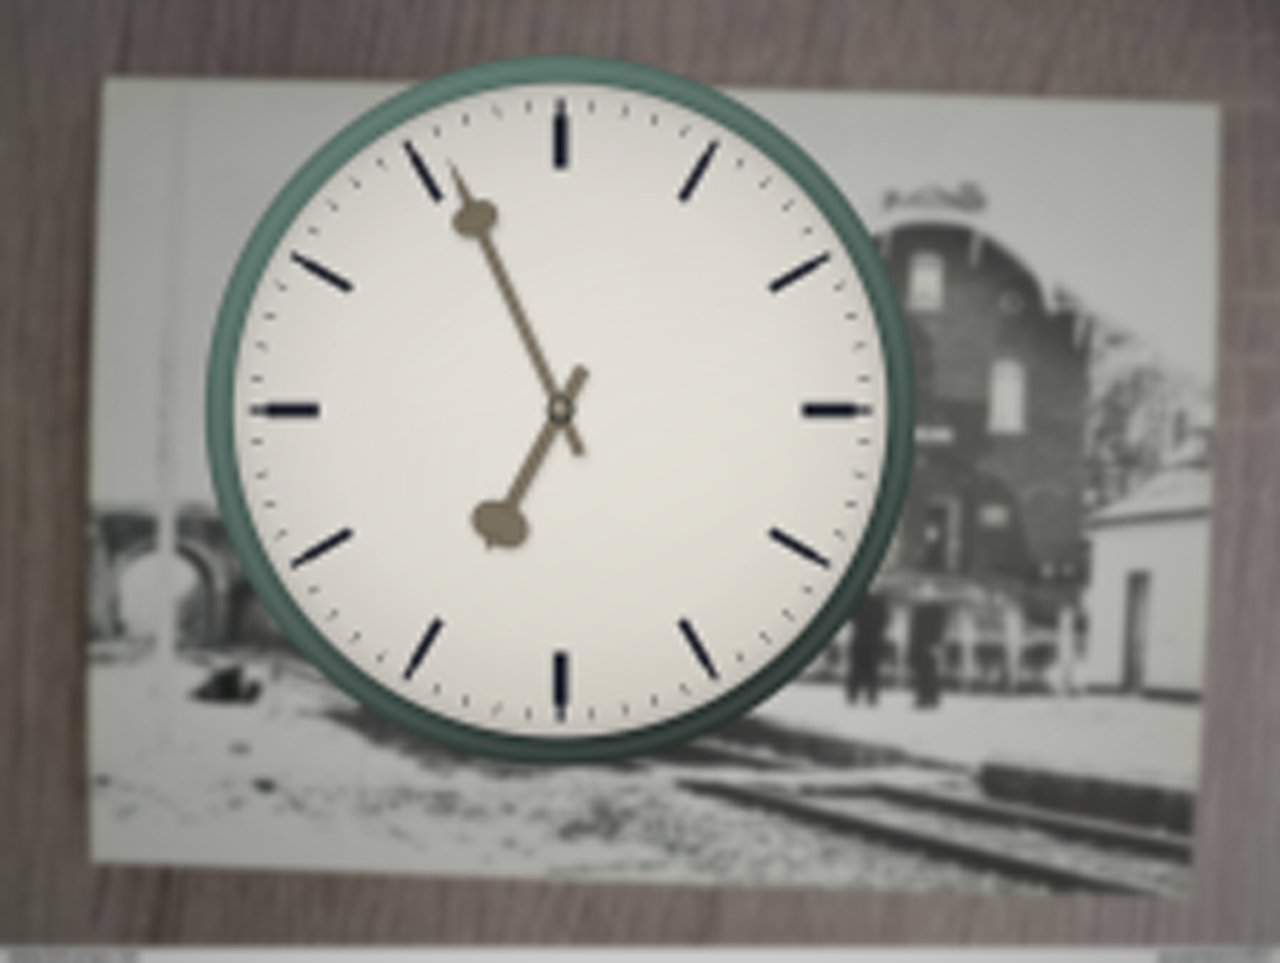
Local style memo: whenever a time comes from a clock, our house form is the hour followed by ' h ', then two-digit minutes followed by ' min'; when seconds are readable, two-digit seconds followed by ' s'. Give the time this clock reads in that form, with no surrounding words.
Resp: 6 h 56 min
